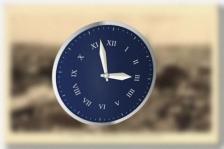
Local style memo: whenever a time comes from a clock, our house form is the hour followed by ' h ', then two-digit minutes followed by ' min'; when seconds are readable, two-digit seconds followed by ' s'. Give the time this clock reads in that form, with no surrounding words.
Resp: 2 h 57 min
